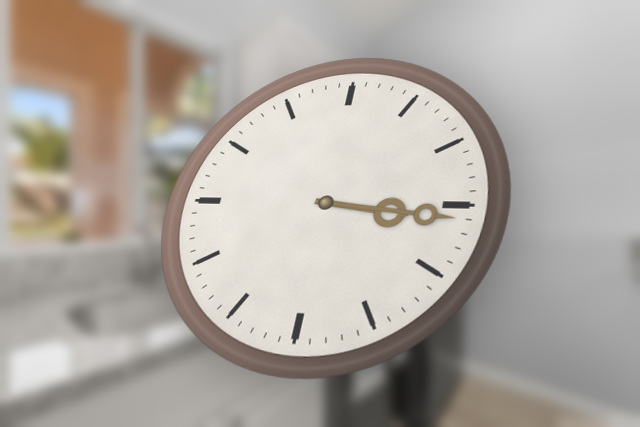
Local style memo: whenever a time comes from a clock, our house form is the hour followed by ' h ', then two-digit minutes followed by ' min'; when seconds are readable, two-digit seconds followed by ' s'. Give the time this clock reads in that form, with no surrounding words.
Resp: 3 h 16 min
